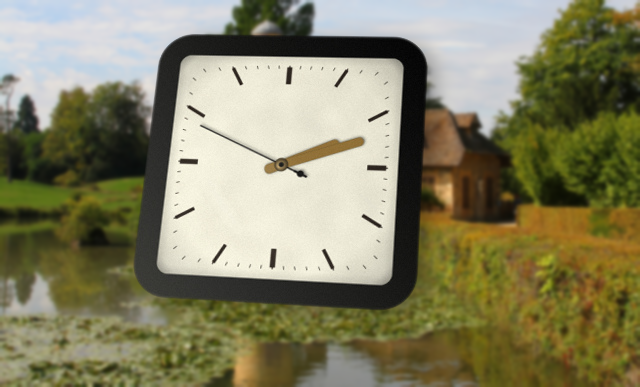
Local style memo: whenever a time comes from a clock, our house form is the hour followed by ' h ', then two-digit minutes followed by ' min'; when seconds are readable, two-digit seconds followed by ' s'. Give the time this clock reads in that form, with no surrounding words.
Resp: 2 h 11 min 49 s
